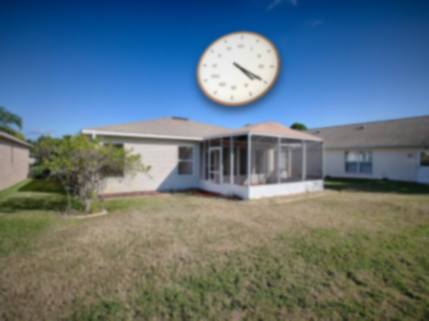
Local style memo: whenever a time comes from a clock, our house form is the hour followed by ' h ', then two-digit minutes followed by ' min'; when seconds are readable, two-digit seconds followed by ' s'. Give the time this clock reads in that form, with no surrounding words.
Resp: 4 h 20 min
